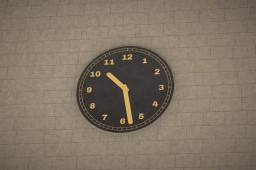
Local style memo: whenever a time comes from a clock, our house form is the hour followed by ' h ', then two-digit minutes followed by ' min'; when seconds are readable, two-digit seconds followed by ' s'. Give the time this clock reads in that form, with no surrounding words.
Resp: 10 h 28 min
